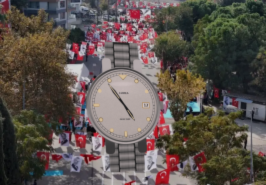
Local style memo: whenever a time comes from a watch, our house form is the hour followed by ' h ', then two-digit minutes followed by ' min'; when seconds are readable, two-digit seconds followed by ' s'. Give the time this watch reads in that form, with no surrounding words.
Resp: 4 h 54 min
